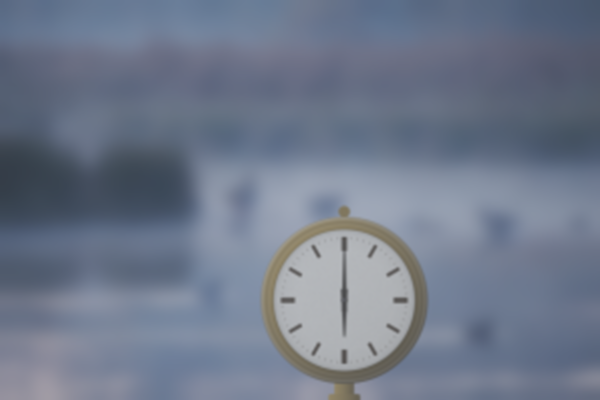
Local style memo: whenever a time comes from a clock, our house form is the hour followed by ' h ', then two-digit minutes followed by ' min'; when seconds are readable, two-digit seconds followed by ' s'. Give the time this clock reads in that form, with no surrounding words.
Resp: 6 h 00 min
